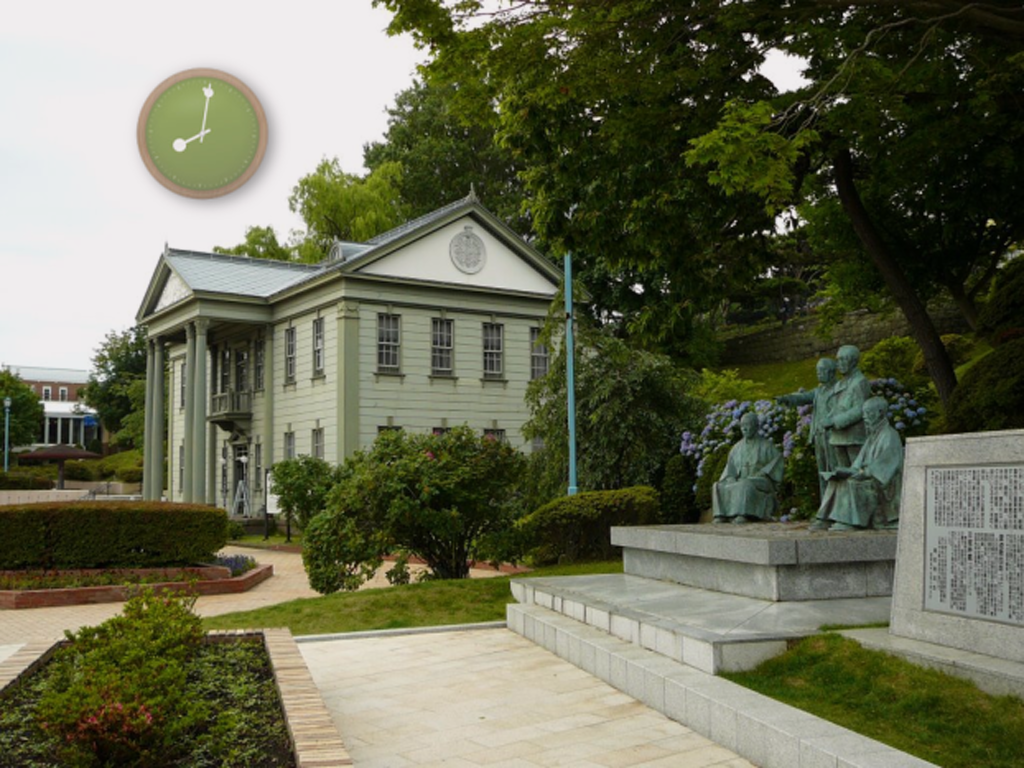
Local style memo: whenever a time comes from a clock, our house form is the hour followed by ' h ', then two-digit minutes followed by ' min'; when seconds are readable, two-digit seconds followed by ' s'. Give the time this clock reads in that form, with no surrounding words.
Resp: 8 h 01 min
